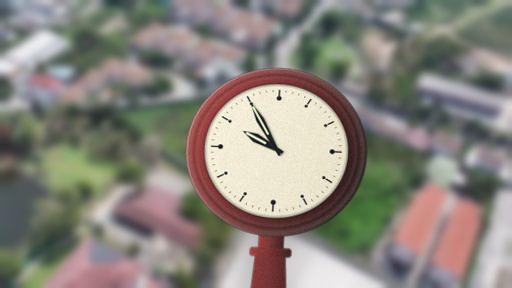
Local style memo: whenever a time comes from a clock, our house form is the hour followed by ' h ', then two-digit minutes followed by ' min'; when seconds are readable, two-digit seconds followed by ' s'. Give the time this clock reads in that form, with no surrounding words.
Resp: 9 h 55 min
